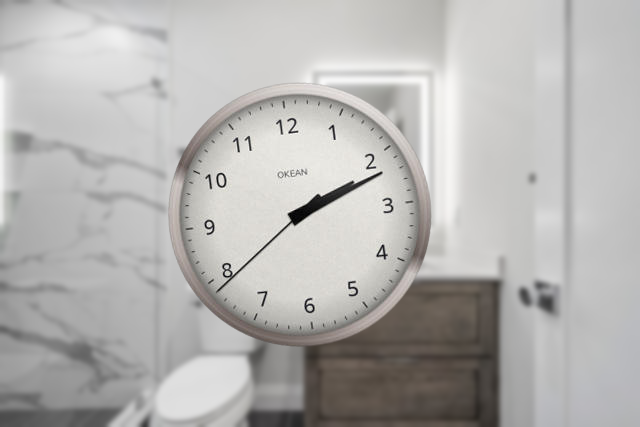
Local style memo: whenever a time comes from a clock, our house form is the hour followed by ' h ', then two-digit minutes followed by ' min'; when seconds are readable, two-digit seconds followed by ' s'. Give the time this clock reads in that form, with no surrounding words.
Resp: 2 h 11 min 39 s
